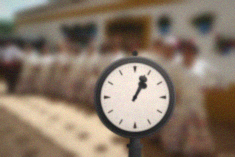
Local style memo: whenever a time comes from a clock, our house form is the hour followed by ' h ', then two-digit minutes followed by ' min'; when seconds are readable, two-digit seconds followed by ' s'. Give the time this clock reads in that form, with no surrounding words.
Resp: 1 h 04 min
